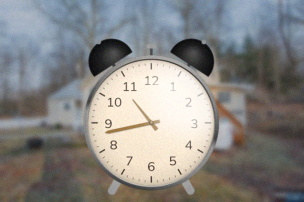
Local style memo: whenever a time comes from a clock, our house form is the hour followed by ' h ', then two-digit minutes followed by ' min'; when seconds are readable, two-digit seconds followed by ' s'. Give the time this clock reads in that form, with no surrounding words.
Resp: 10 h 43 min
